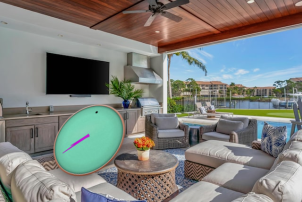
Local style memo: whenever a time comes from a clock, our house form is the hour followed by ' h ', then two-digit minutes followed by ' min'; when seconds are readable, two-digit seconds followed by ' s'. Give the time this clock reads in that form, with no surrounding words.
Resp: 7 h 37 min
